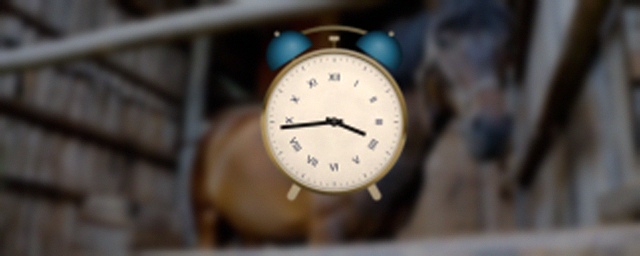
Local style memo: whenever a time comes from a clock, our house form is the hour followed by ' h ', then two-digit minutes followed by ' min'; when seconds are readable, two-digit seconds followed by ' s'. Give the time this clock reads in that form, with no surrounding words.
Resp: 3 h 44 min
